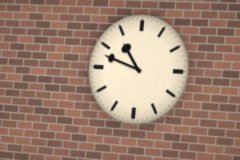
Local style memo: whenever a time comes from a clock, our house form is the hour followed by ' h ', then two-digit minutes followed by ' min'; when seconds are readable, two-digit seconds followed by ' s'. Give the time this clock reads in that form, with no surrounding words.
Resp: 10 h 48 min
